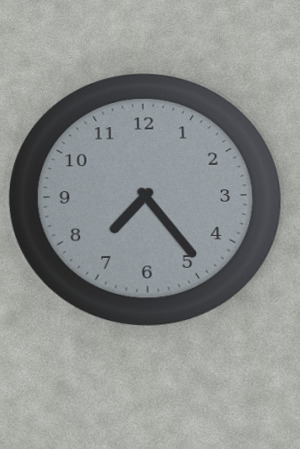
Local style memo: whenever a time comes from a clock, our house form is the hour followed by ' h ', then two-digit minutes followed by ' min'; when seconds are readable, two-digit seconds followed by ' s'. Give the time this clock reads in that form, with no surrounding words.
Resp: 7 h 24 min
